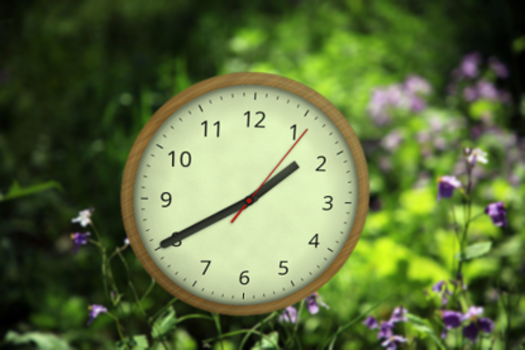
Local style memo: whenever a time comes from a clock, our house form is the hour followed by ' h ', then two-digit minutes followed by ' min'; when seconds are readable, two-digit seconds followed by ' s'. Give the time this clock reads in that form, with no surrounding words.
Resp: 1 h 40 min 06 s
